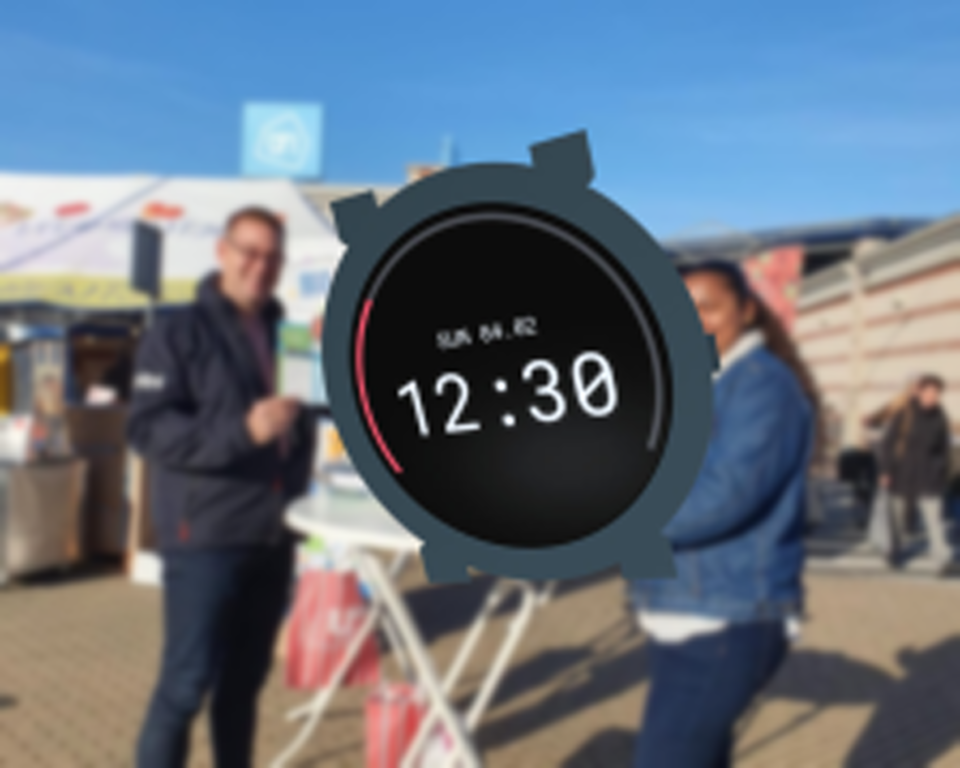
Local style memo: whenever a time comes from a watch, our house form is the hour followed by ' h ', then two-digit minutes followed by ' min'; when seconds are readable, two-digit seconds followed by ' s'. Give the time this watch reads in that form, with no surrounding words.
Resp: 12 h 30 min
